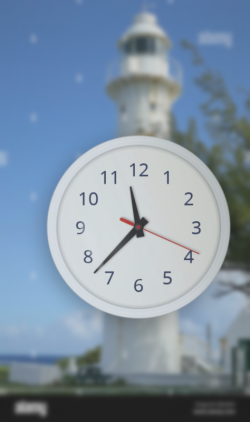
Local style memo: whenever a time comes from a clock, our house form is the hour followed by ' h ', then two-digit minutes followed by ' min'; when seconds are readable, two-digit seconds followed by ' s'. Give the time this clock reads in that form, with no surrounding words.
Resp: 11 h 37 min 19 s
